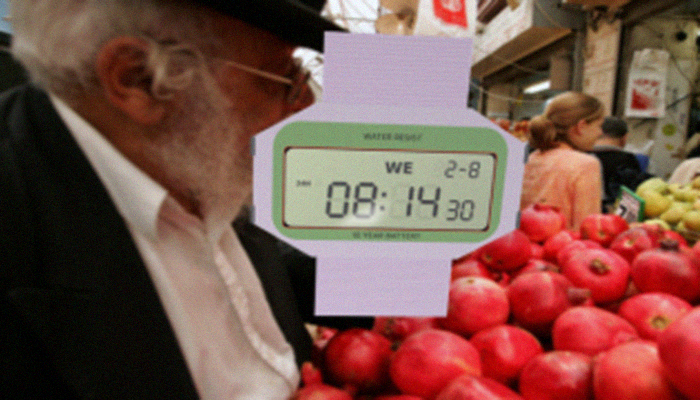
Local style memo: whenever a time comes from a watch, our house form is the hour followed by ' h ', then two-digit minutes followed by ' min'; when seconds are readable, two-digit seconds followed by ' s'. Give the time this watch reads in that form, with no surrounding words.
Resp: 8 h 14 min 30 s
